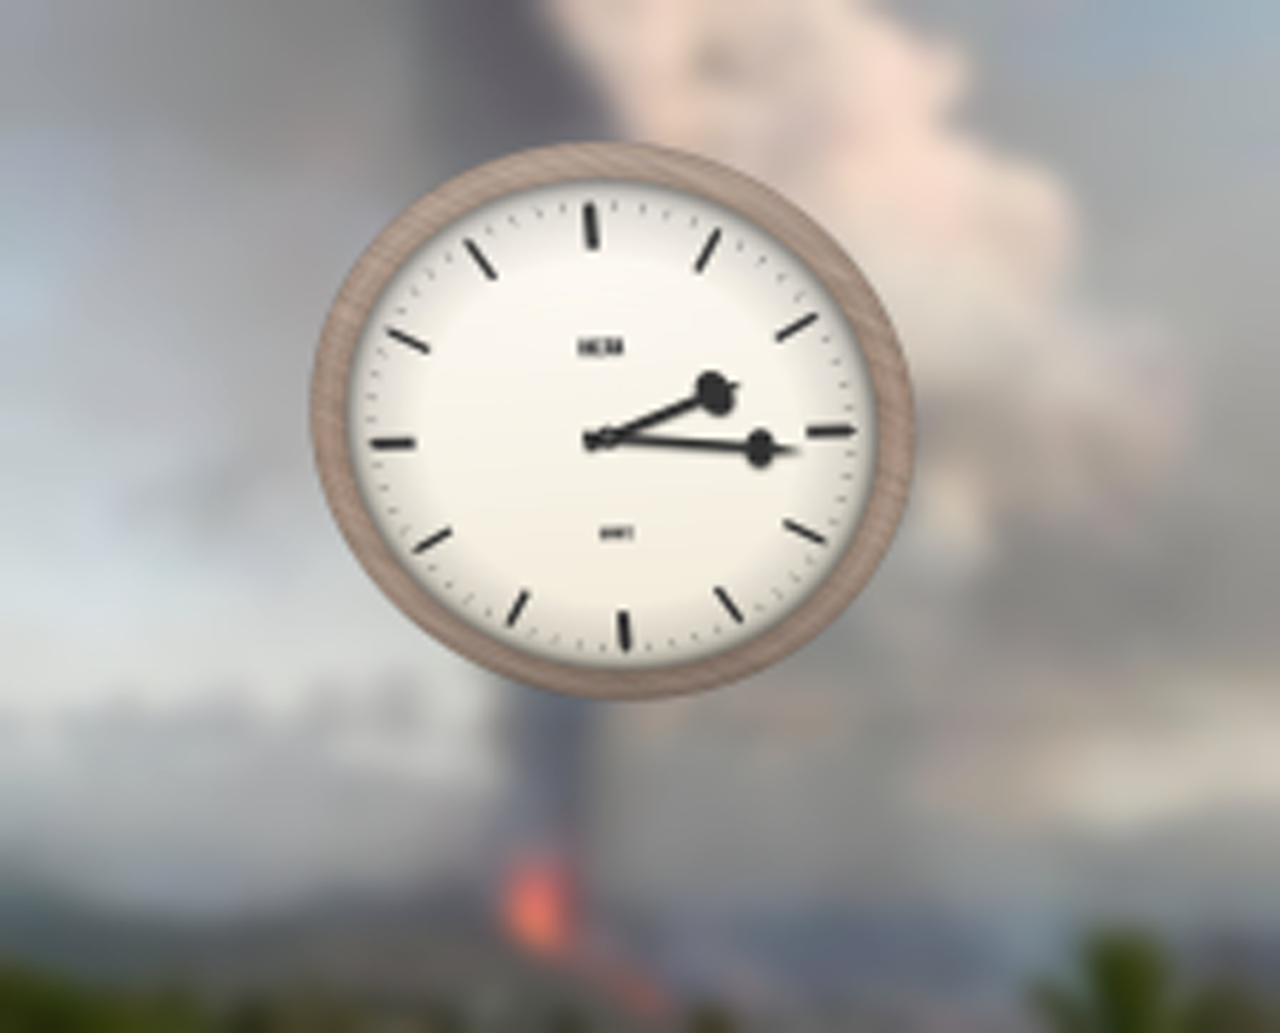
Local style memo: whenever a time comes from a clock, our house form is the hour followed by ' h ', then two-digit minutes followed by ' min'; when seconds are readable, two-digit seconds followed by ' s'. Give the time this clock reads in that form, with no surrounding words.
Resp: 2 h 16 min
